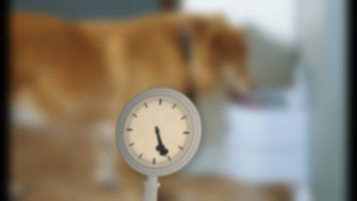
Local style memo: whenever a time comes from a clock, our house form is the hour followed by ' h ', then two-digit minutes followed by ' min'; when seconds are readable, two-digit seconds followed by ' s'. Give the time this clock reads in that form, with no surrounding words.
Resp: 5 h 26 min
